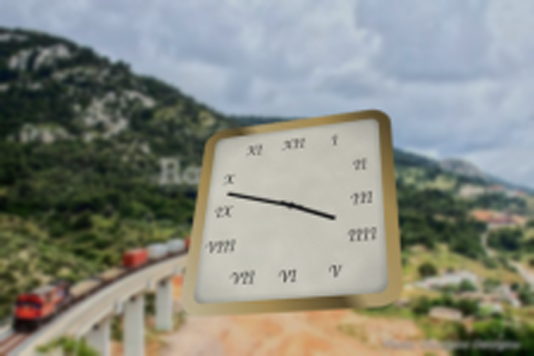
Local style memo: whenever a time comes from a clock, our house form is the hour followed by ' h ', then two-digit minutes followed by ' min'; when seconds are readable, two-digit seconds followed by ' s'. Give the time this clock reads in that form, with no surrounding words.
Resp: 3 h 48 min
